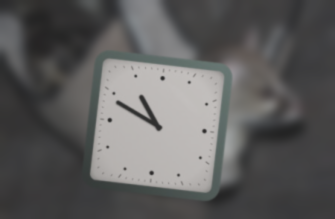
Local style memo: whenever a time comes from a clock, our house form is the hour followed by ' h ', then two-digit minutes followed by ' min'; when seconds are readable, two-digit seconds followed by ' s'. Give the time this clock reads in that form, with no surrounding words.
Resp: 10 h 49 min
